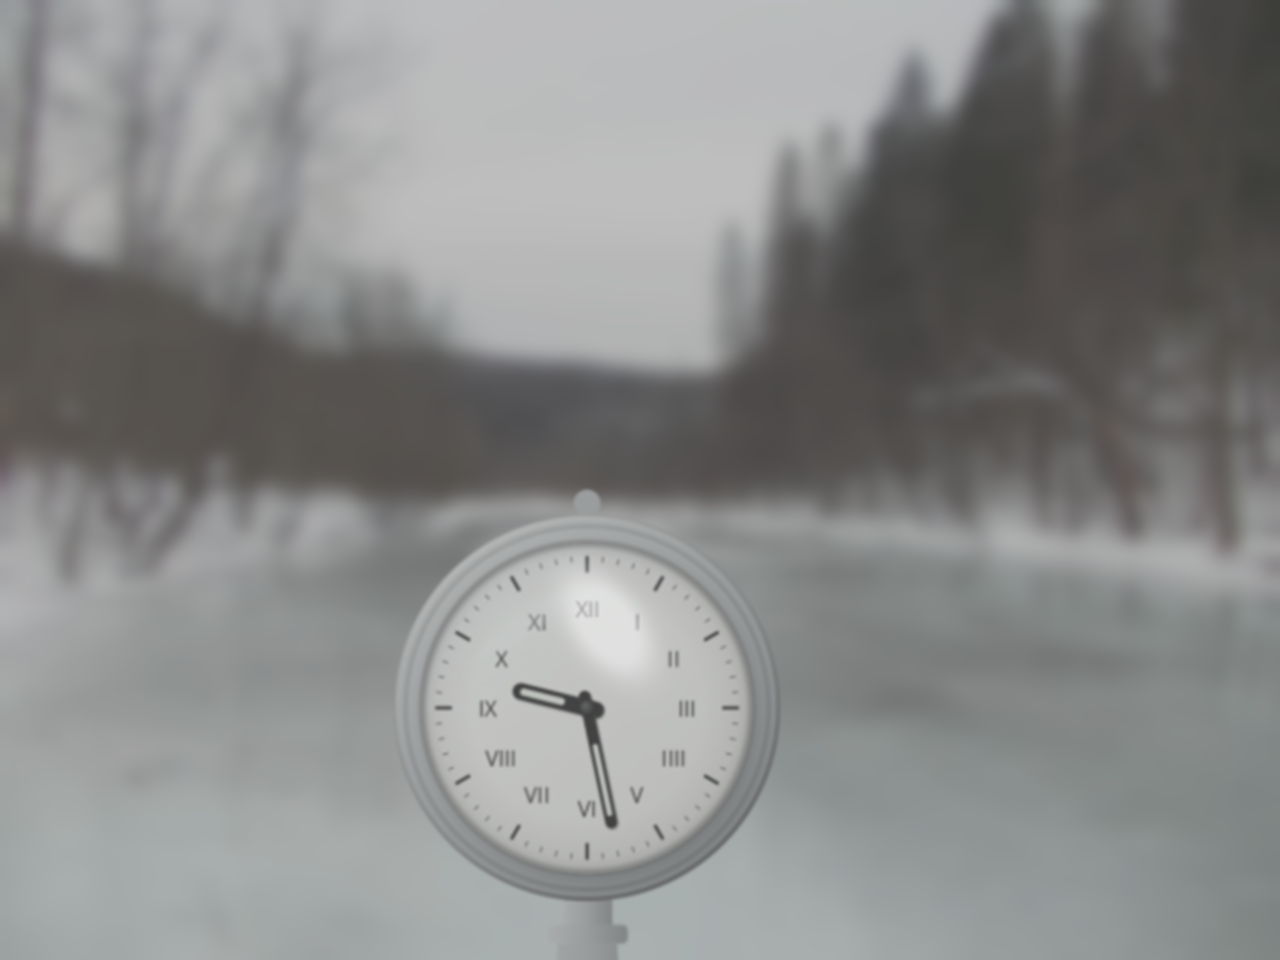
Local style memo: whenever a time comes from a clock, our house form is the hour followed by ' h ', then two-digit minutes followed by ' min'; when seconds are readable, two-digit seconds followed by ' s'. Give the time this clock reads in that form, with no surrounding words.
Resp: 9 h 28 min
